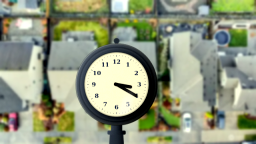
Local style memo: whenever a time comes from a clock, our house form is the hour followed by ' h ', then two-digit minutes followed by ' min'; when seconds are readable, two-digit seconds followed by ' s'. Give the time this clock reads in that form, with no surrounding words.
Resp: 3 h 20 min
